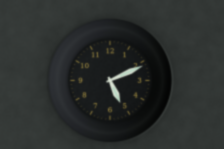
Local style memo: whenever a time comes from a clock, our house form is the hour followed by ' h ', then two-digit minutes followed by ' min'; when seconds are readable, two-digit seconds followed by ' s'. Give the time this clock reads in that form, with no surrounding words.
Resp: 5 h 11 min
